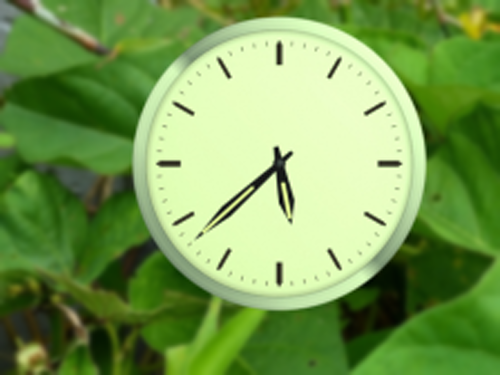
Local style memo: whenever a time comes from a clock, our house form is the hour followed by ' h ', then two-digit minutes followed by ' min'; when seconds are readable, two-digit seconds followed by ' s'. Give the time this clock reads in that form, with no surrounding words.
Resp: 5 h 38 min
